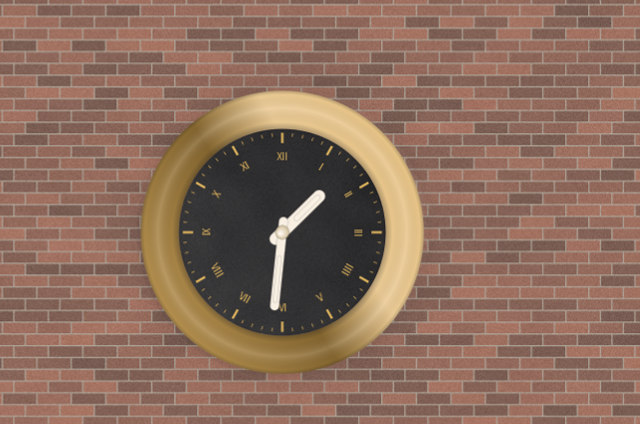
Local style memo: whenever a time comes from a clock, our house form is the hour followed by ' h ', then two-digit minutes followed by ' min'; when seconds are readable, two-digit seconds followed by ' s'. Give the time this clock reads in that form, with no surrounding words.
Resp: 1 h 31 min
